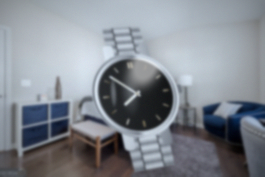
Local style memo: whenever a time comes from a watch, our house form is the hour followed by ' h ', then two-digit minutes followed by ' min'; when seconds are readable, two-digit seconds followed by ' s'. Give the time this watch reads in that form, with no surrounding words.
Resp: 7 h 52 min
